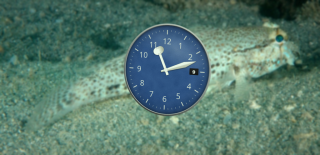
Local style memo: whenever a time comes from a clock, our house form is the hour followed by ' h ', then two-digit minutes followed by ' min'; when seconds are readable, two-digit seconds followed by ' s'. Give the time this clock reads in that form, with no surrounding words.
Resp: 11 h 12 min
